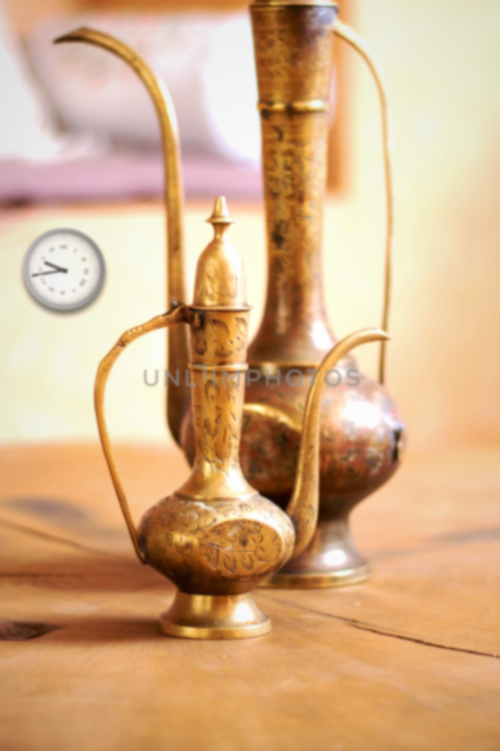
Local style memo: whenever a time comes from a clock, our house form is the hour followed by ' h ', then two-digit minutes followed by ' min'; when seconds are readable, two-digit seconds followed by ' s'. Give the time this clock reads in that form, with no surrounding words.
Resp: 9 h 43 min
